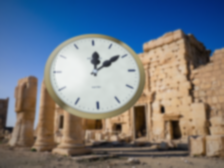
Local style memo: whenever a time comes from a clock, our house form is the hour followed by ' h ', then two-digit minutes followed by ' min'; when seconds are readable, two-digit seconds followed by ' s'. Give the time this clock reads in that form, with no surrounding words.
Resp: 12 h 09 min
